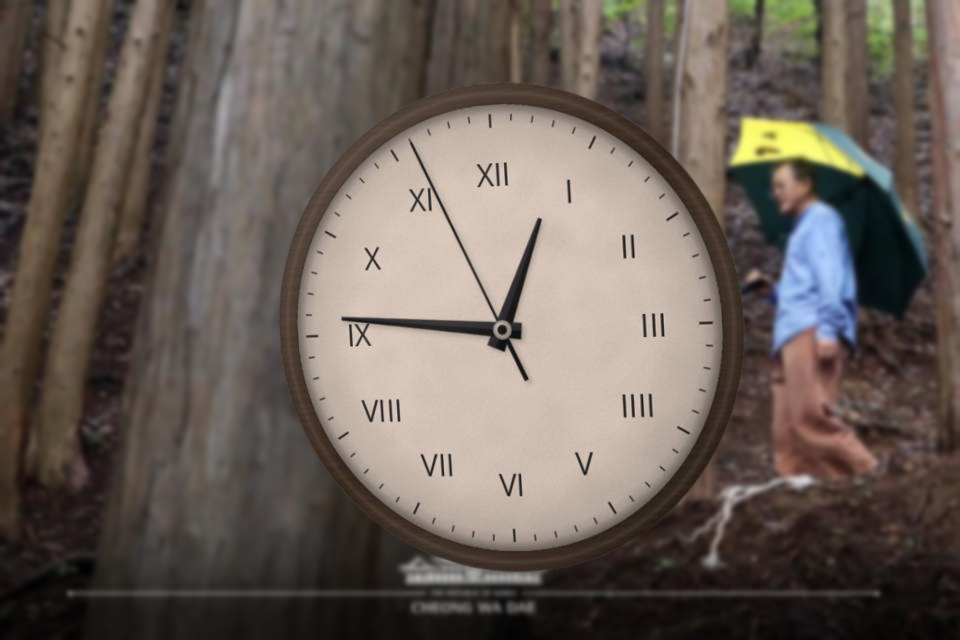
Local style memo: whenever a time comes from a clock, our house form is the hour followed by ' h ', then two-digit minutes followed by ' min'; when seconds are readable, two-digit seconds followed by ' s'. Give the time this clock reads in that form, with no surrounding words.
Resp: 12 h 45 min 56 s
